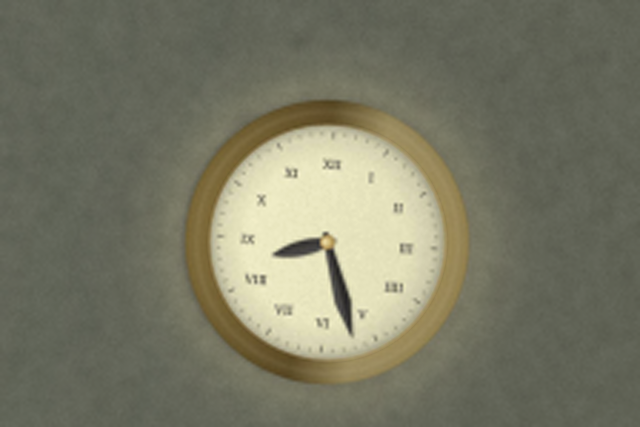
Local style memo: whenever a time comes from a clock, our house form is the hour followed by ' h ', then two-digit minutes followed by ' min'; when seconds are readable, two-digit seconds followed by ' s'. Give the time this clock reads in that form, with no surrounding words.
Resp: 8 h 27 min
